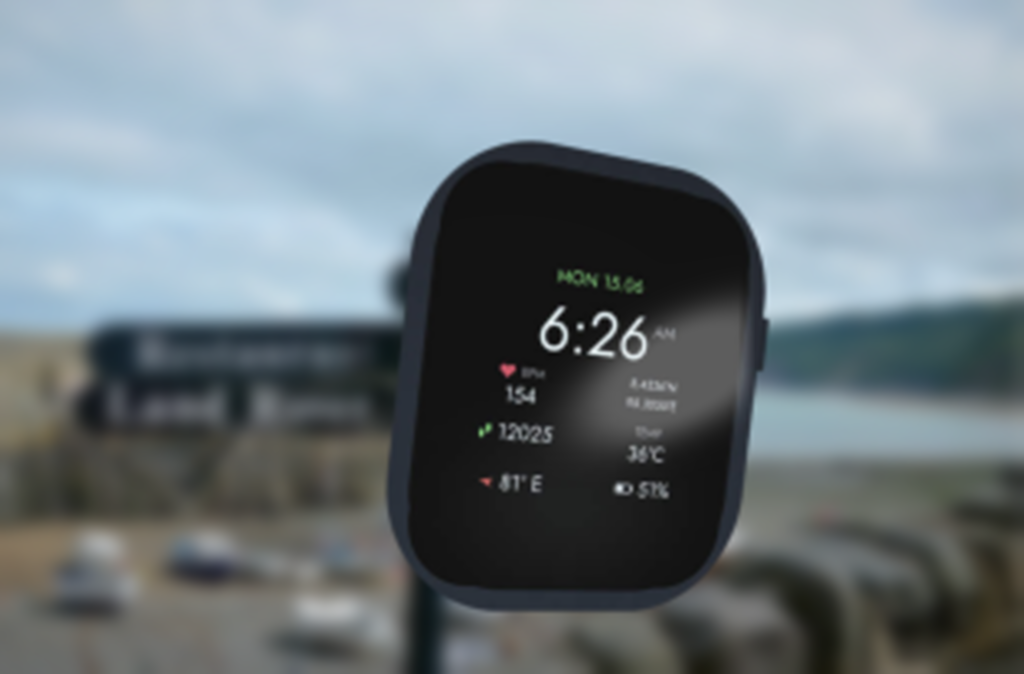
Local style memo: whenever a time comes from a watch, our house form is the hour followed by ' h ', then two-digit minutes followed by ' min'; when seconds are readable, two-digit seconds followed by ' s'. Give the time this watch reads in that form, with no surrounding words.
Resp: 6 h 26 min
